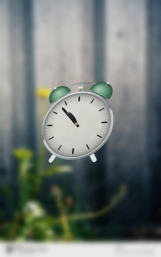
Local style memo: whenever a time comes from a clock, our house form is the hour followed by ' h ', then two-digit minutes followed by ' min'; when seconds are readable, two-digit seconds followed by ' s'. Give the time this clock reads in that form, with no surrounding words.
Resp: 10 h 53 min
